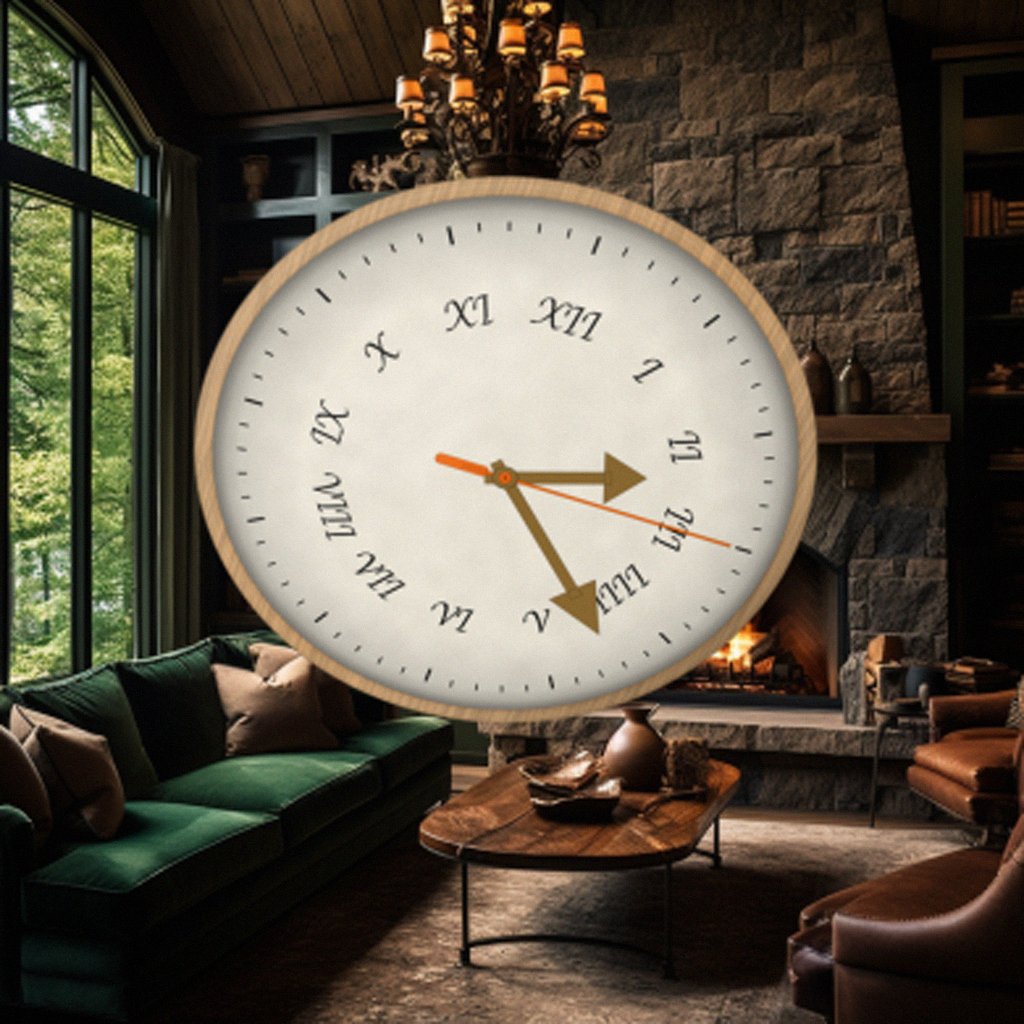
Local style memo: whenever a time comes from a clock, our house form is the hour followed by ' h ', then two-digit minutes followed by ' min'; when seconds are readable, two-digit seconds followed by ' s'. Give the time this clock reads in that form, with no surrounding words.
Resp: 2 h 22 min 15 s
